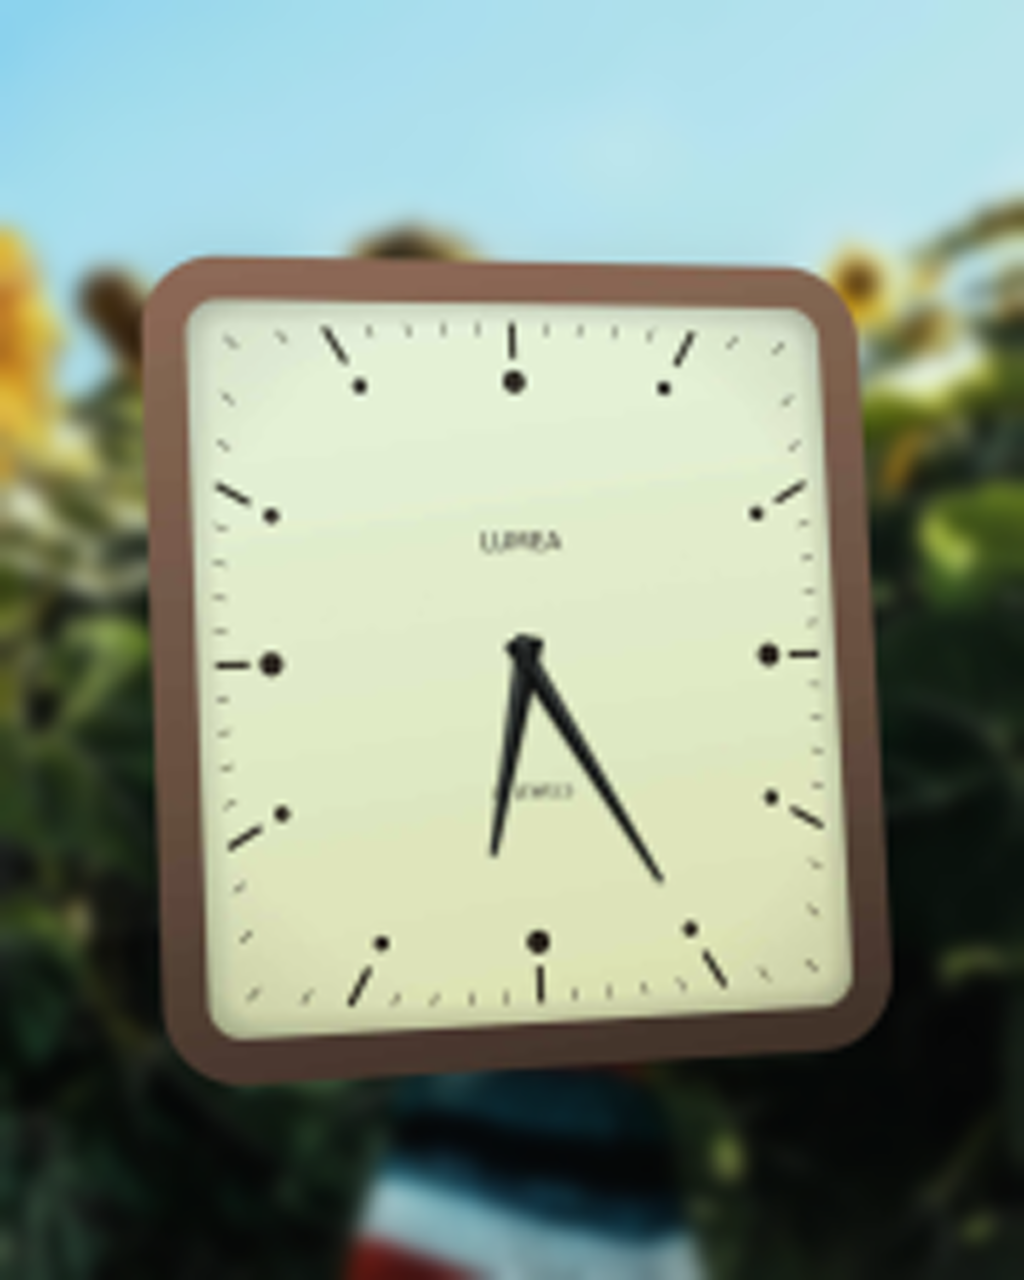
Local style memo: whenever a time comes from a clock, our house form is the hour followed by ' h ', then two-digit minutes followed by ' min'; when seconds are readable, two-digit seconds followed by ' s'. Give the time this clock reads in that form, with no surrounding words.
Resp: 6 h 25 min
